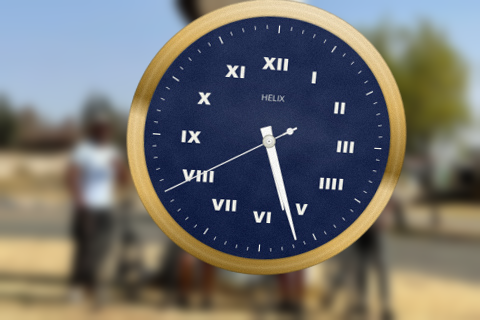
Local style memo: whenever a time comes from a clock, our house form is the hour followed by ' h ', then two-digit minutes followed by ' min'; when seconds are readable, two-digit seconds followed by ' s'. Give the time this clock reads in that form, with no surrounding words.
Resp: 5 h 26 min 40 s
